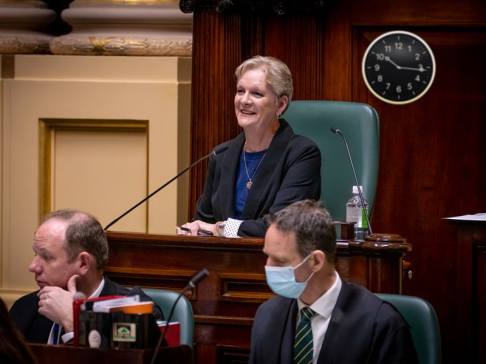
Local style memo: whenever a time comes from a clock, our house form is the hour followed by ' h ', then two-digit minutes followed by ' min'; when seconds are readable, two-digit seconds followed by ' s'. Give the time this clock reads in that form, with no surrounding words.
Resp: 10 h 16 min
